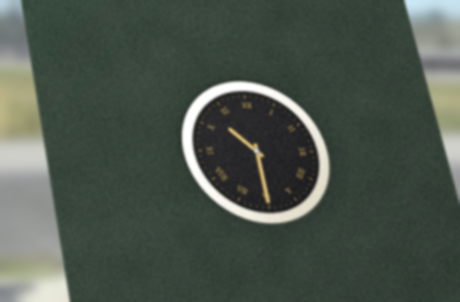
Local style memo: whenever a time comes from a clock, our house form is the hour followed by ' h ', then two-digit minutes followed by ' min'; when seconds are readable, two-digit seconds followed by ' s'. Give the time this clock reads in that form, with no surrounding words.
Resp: 10 h 30 min
